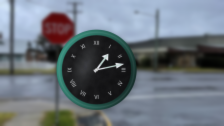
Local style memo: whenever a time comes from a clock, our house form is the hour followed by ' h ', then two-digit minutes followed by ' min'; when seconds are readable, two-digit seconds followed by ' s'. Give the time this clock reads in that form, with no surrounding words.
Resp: 1 h 13 min
